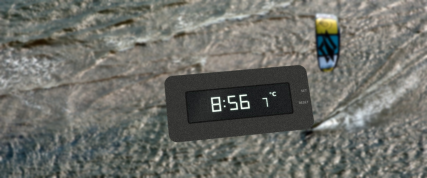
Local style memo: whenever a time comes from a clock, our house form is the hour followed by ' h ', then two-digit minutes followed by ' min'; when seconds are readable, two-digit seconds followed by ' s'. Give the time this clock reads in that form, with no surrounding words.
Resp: 8 h 56 min
